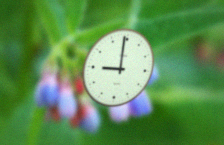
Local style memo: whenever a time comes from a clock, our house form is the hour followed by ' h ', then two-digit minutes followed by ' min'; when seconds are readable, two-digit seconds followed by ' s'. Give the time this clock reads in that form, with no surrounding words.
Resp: 8 h 59 min
